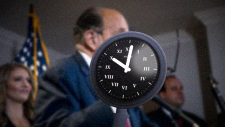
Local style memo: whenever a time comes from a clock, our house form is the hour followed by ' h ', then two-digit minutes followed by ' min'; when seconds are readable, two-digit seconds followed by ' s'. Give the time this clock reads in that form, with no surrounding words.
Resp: 10 h 01 min
